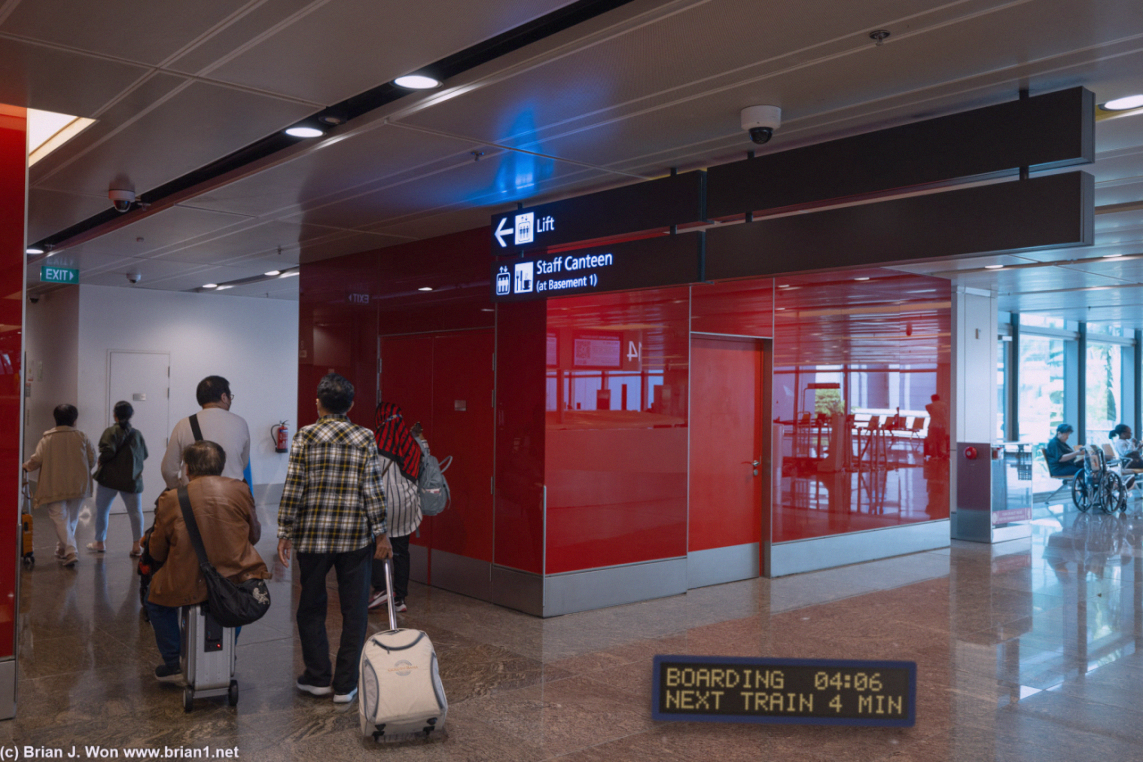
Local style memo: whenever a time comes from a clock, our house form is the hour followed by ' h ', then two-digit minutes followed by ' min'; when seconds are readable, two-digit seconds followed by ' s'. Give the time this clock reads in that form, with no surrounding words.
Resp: 4 h 06 min
